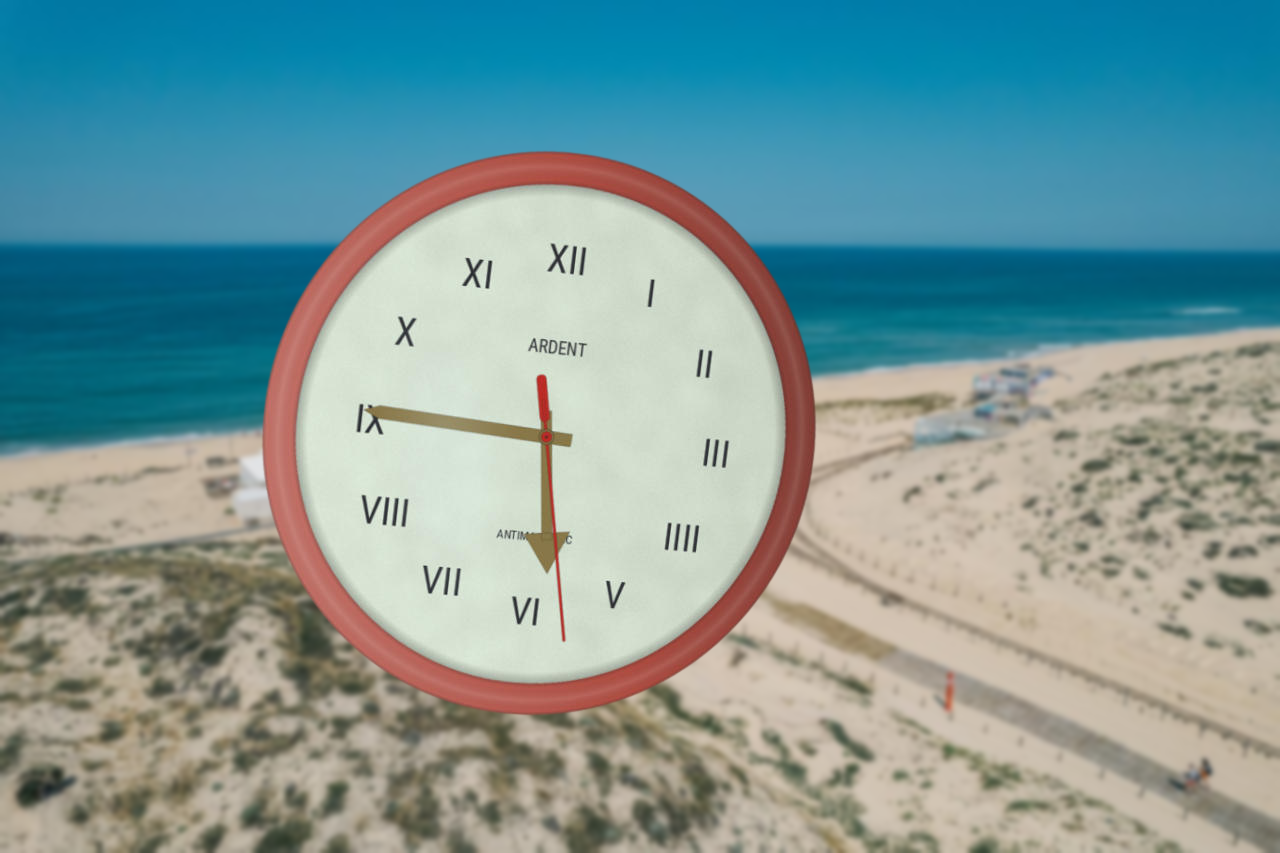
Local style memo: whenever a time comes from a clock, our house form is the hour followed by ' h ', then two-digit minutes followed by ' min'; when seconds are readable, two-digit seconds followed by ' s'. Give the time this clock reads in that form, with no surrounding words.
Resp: 5 h 45 min 28 s
